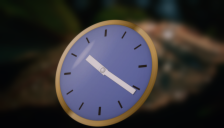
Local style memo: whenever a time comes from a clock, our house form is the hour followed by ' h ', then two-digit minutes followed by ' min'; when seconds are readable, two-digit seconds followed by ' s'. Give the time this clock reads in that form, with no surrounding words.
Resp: 10 h 21 min
